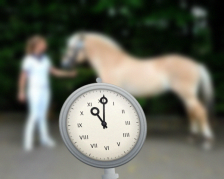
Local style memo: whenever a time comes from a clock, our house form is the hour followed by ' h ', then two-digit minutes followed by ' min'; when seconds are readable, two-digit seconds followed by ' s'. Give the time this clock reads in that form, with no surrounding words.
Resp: 11 h 01 min
